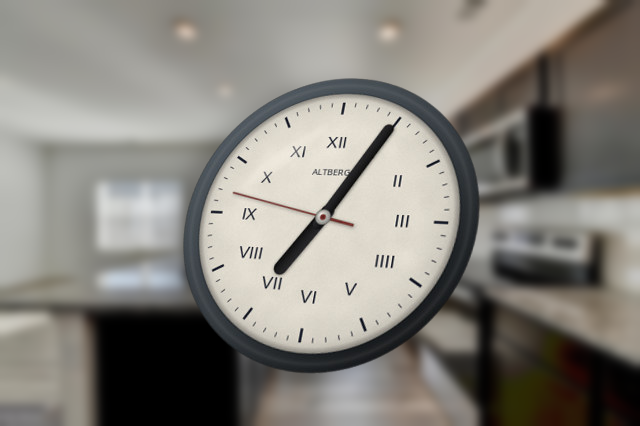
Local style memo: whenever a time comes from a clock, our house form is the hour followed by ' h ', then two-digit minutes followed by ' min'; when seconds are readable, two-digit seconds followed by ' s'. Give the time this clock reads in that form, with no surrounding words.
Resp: 7 h 04 min 47 s
